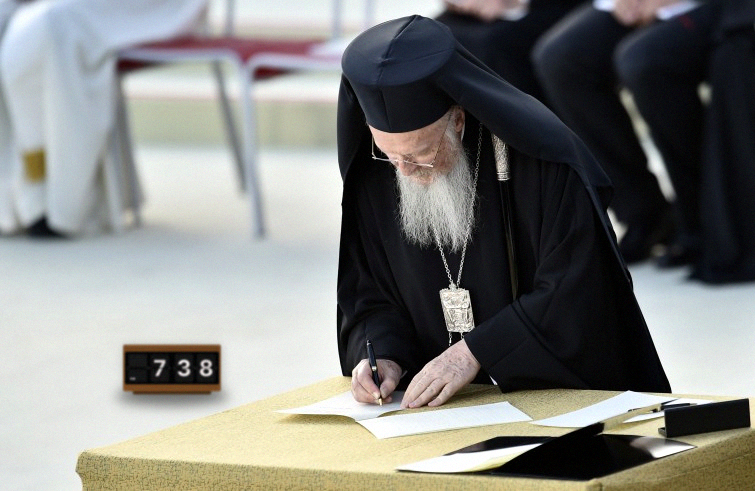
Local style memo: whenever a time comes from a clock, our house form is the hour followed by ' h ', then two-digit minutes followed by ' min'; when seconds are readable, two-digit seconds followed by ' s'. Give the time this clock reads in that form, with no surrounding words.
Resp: 7 h 38 min
